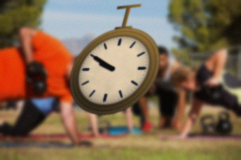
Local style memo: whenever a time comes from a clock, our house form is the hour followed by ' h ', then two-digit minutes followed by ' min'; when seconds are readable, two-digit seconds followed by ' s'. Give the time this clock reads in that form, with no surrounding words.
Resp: 9 h 50 min
